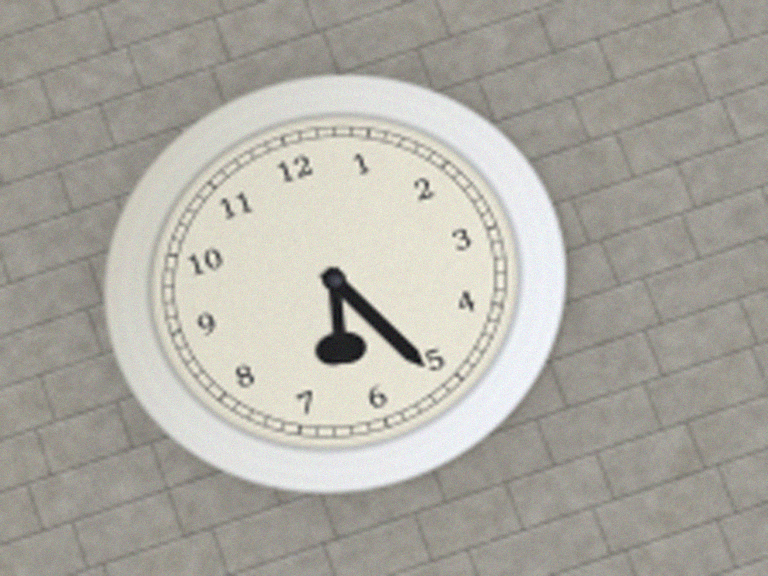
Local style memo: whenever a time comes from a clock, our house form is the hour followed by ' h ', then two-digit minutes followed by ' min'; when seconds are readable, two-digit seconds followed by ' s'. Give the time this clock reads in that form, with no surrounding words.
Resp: 6 h 26 min
